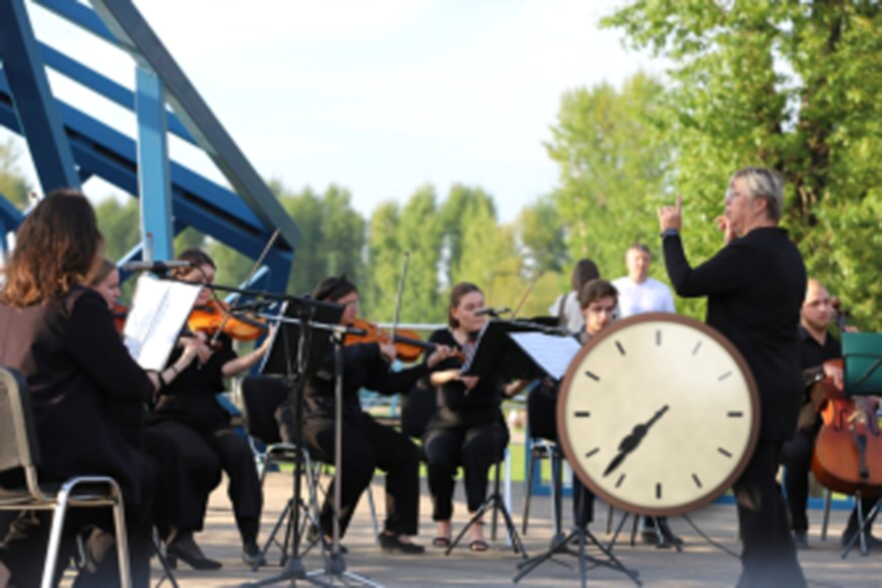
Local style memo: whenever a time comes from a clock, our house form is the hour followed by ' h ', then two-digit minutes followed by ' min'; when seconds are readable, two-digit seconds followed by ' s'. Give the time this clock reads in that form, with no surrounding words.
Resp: 7 h 37 min
